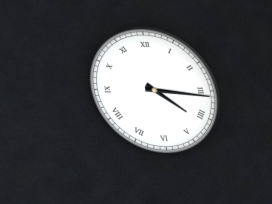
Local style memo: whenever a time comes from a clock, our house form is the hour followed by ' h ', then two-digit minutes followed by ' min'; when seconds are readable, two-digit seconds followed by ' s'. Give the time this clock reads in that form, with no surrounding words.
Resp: 4 h 16 min
